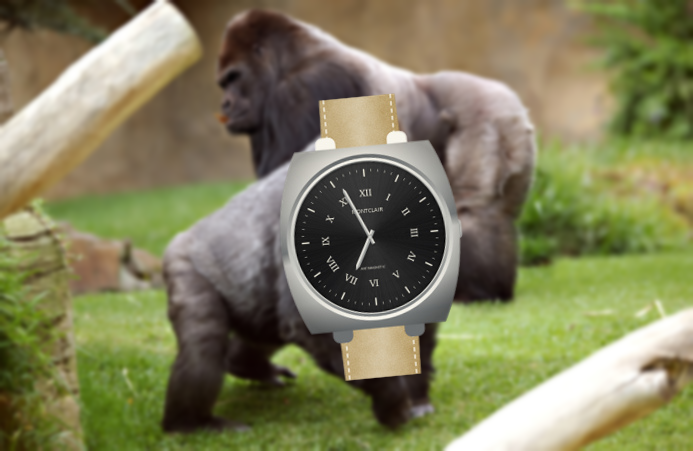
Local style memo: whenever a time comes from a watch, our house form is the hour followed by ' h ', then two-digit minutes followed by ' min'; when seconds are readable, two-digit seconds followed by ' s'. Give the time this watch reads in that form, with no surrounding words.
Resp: 6 h 56 min
